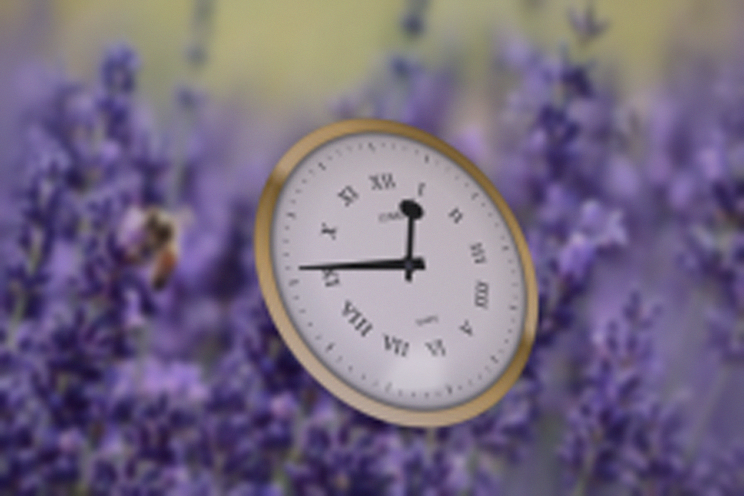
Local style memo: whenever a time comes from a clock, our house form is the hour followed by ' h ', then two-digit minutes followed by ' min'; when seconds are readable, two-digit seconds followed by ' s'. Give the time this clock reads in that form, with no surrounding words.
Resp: 12 h 46 min
